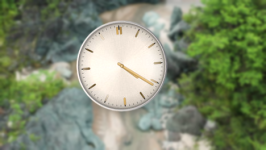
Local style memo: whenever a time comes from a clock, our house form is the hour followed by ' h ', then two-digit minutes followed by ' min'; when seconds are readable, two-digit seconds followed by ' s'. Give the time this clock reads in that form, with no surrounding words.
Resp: 4 h 21 min
